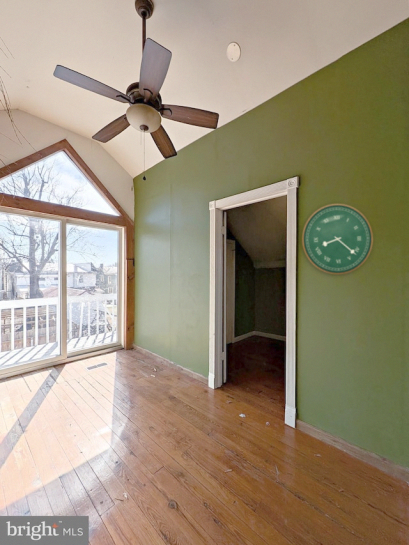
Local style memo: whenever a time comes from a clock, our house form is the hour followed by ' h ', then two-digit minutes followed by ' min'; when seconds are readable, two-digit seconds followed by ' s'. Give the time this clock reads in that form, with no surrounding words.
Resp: 8 h 22 min
